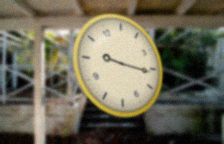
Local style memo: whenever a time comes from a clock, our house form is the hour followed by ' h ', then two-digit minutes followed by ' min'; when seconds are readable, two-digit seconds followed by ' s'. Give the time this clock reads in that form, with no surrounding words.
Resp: 10 h 21 min
